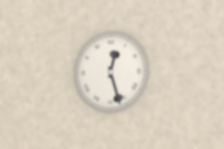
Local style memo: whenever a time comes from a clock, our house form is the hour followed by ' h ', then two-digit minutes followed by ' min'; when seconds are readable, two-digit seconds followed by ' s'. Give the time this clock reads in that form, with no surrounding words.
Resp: 12 h 27 min
